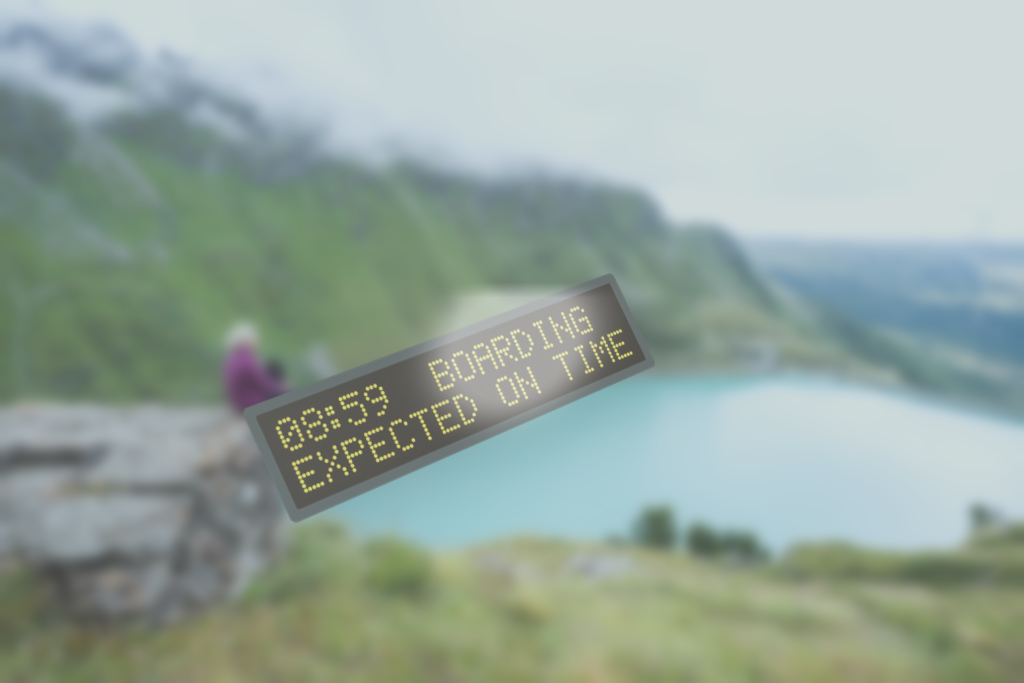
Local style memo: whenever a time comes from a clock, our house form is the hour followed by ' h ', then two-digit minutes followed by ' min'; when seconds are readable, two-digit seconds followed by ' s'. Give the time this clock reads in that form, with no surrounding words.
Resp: 8 h 59 min
